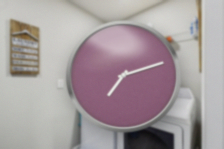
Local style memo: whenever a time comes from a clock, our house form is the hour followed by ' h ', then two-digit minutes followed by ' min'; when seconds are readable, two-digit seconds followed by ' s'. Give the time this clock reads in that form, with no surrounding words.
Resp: 7 h 12 min
